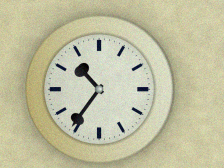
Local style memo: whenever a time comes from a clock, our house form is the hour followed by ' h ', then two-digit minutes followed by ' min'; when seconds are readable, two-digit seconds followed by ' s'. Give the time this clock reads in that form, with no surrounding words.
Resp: 10 h 36 min
